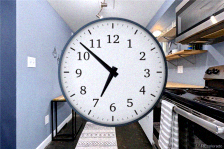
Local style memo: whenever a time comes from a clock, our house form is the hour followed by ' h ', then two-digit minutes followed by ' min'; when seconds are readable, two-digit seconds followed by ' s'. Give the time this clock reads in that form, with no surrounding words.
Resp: 6 h 52 min
